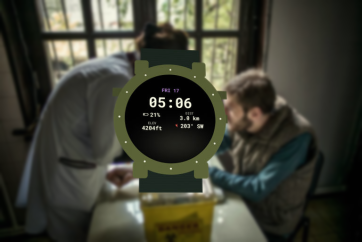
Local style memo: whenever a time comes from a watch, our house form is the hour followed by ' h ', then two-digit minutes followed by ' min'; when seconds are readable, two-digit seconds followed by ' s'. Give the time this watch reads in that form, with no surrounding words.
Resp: 5 h 06 min
